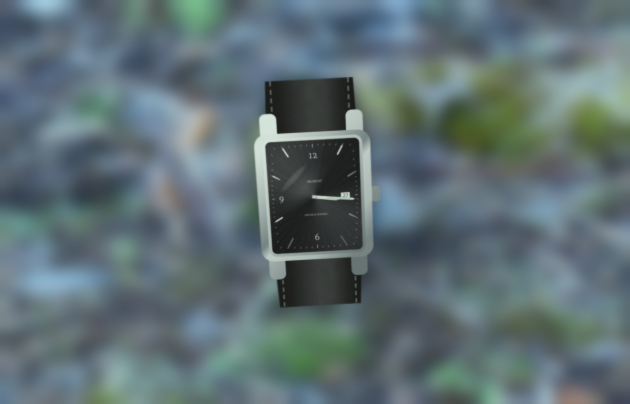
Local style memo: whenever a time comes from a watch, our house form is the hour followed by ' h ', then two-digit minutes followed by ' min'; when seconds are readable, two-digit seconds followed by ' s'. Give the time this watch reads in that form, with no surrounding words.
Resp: 3 h 16 min
